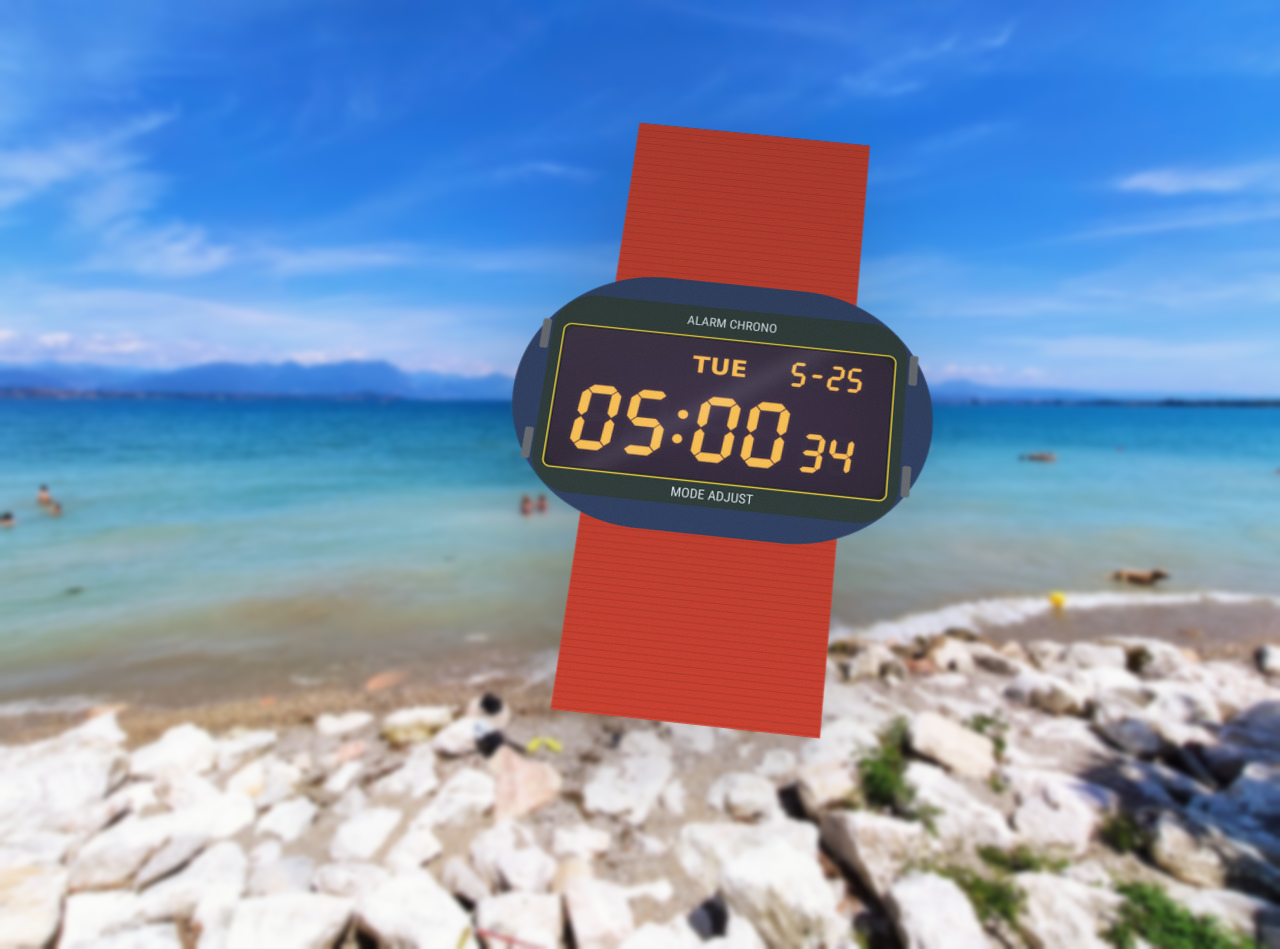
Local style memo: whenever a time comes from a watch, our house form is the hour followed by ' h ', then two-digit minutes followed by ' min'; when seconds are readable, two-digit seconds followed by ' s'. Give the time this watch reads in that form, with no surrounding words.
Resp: 5 h 00 min 34 s
